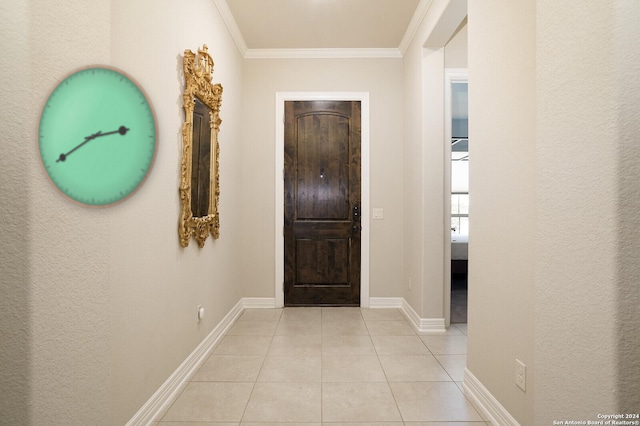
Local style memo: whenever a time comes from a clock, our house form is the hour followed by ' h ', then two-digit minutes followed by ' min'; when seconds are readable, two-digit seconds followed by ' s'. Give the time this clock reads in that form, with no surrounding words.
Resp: 2 h 40 min
